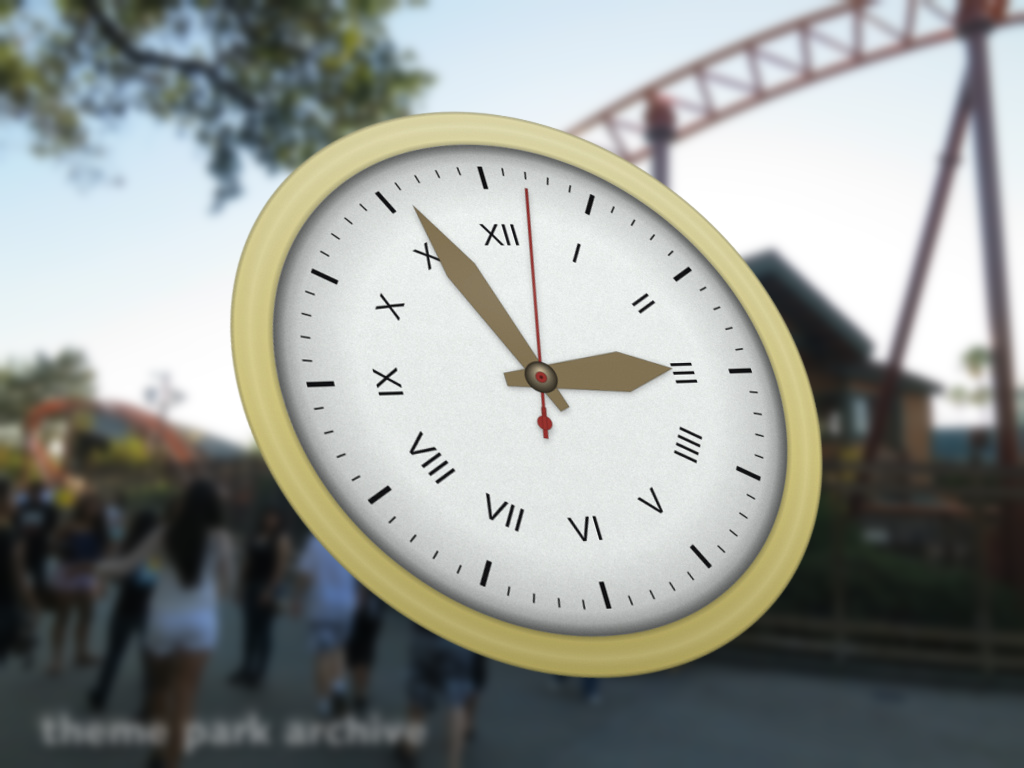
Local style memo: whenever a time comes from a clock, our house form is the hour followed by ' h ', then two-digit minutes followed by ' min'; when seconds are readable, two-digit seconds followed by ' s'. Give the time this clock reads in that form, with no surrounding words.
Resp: 2 h 56 min 02 s
